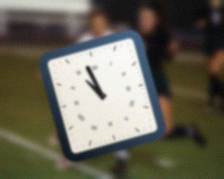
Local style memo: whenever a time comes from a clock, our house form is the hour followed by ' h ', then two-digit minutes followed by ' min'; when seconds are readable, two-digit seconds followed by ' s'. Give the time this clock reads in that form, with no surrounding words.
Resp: 10 h 58 min
